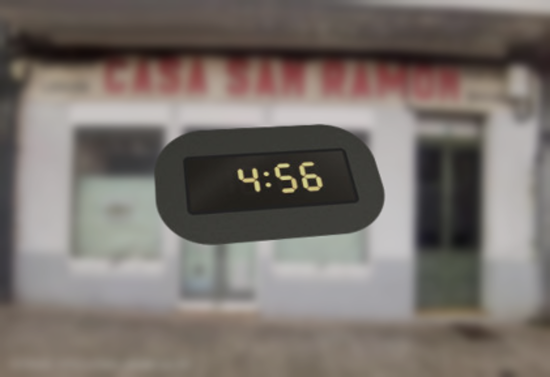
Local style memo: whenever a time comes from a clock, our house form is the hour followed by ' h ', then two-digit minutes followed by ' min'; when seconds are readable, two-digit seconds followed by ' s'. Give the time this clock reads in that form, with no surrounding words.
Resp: 4 h 56 min
